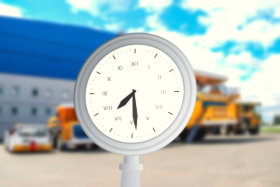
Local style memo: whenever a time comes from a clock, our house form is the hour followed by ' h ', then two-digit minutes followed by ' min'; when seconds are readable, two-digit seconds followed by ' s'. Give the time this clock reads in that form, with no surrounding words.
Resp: 7 h 29 min
